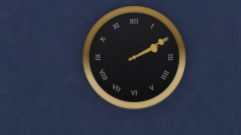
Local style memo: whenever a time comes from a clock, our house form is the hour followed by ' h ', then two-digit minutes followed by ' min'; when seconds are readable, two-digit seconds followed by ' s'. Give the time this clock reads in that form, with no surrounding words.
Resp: 2 h 10 min
